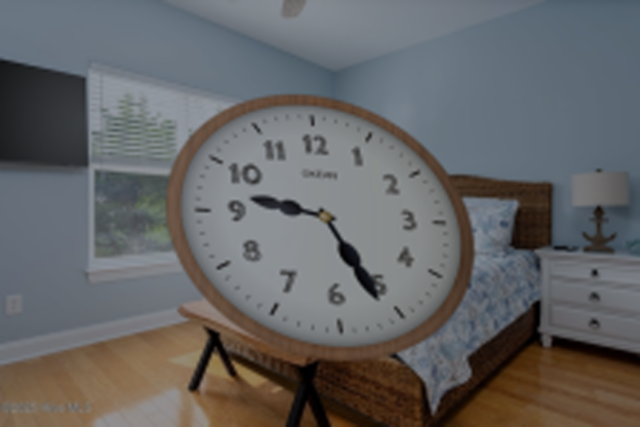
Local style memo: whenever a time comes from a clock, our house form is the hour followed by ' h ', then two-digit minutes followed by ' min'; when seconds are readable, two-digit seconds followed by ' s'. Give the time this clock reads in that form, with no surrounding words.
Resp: 9 h 26 min
